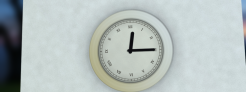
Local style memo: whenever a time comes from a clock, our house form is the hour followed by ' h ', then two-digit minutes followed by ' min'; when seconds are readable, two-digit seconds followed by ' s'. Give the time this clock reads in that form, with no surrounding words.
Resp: 12 h 15 min
